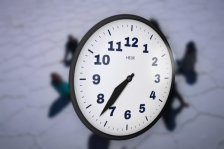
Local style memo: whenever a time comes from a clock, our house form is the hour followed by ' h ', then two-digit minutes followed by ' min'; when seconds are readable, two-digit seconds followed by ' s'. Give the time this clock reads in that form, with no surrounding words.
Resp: 7 h 37 min
